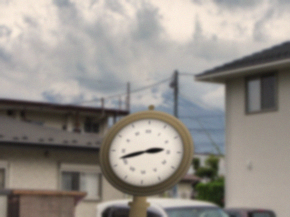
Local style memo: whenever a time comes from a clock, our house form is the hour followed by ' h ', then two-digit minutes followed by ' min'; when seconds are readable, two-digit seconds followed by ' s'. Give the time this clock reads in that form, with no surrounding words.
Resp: 2 h 42 min
